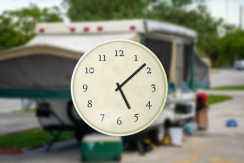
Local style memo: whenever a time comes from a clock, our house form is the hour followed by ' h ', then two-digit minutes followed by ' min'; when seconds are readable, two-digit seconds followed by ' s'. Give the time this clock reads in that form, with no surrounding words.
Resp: 5 h 08 min
